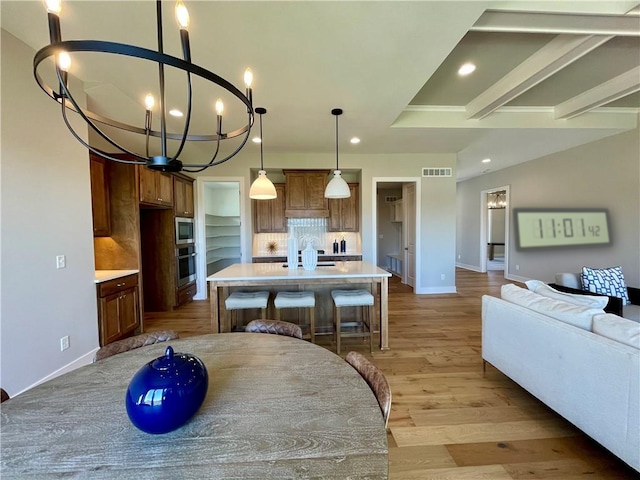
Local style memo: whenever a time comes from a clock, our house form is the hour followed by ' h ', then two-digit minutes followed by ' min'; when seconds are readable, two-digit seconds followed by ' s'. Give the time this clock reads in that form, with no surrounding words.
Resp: 11 h 01 min 42 s
